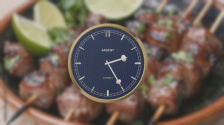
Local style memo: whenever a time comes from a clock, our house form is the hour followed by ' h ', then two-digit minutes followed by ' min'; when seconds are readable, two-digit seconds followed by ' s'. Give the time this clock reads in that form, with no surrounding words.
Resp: 2 h 25 min
